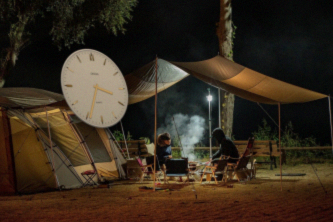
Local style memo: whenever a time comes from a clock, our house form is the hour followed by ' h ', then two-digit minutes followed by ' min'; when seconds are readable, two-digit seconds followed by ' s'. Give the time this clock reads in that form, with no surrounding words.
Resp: 3 h 34 min
